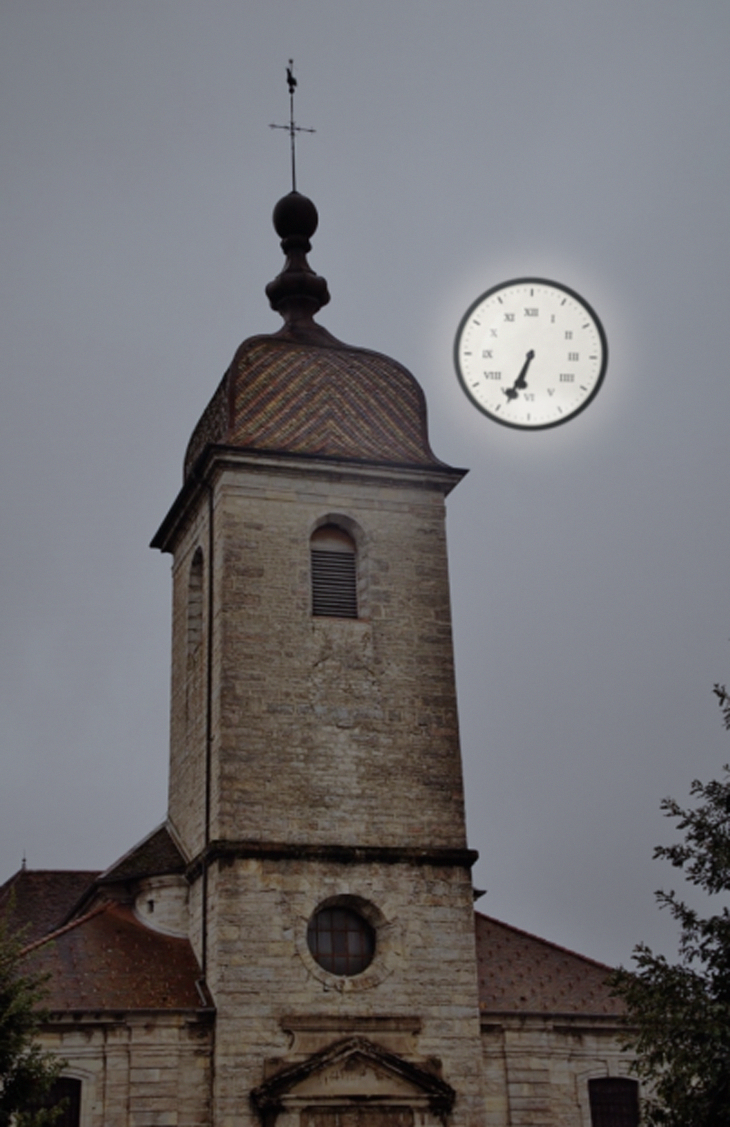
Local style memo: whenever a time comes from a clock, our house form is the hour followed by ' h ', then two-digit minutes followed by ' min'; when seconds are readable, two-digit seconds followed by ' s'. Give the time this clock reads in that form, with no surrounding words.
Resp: 6 h 34 min
